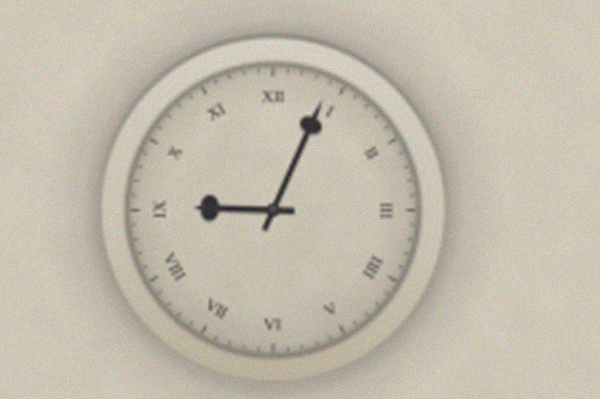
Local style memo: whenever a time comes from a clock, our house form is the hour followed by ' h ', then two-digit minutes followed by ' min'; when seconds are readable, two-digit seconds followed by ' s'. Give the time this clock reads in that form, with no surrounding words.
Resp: 9 h 04 min
